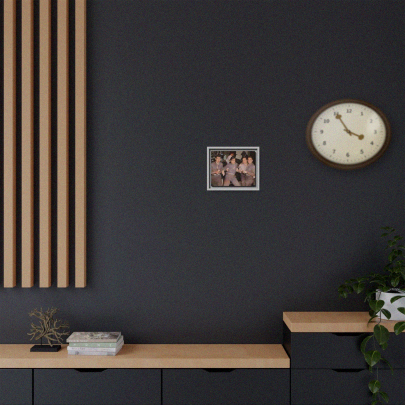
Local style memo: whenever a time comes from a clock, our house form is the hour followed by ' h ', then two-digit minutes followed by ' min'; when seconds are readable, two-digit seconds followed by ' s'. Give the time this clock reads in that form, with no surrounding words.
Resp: 3 h 55 min
